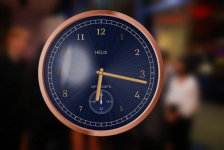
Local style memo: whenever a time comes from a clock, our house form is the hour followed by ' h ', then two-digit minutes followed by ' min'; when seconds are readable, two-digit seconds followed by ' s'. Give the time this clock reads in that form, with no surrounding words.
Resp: 6 h 17 min
